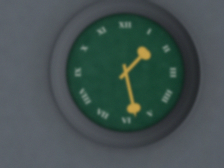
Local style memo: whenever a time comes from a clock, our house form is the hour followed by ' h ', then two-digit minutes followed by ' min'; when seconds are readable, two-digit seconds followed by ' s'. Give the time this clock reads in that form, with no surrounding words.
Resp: 1 h 28 min
